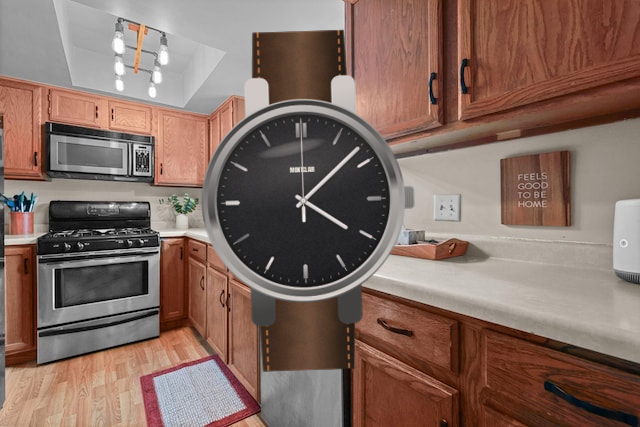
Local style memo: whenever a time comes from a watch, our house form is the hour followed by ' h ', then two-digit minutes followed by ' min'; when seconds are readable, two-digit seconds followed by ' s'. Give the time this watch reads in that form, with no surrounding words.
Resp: 4 h 08 min 00 s
